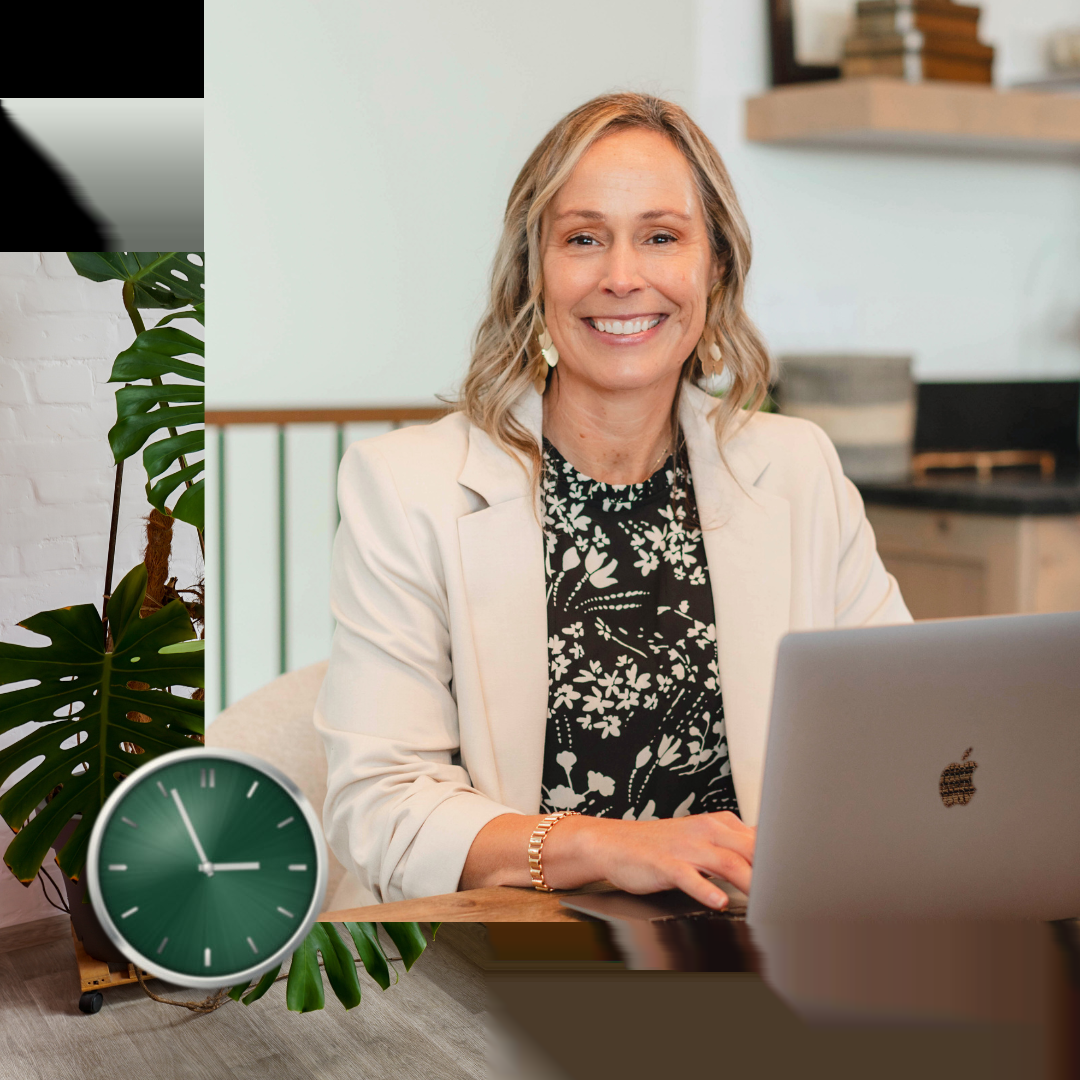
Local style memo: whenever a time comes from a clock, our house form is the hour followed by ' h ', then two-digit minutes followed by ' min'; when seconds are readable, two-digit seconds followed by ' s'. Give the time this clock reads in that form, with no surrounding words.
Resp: 2 h 56 min
